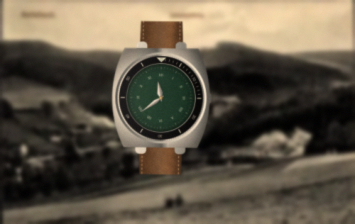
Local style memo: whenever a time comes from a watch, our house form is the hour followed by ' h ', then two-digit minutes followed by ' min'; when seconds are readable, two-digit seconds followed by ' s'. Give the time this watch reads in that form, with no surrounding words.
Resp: 11 h 39 min
